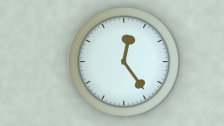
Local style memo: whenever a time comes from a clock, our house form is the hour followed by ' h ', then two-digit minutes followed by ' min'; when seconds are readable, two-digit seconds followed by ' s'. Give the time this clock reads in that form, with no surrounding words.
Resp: 12 h 24 min
